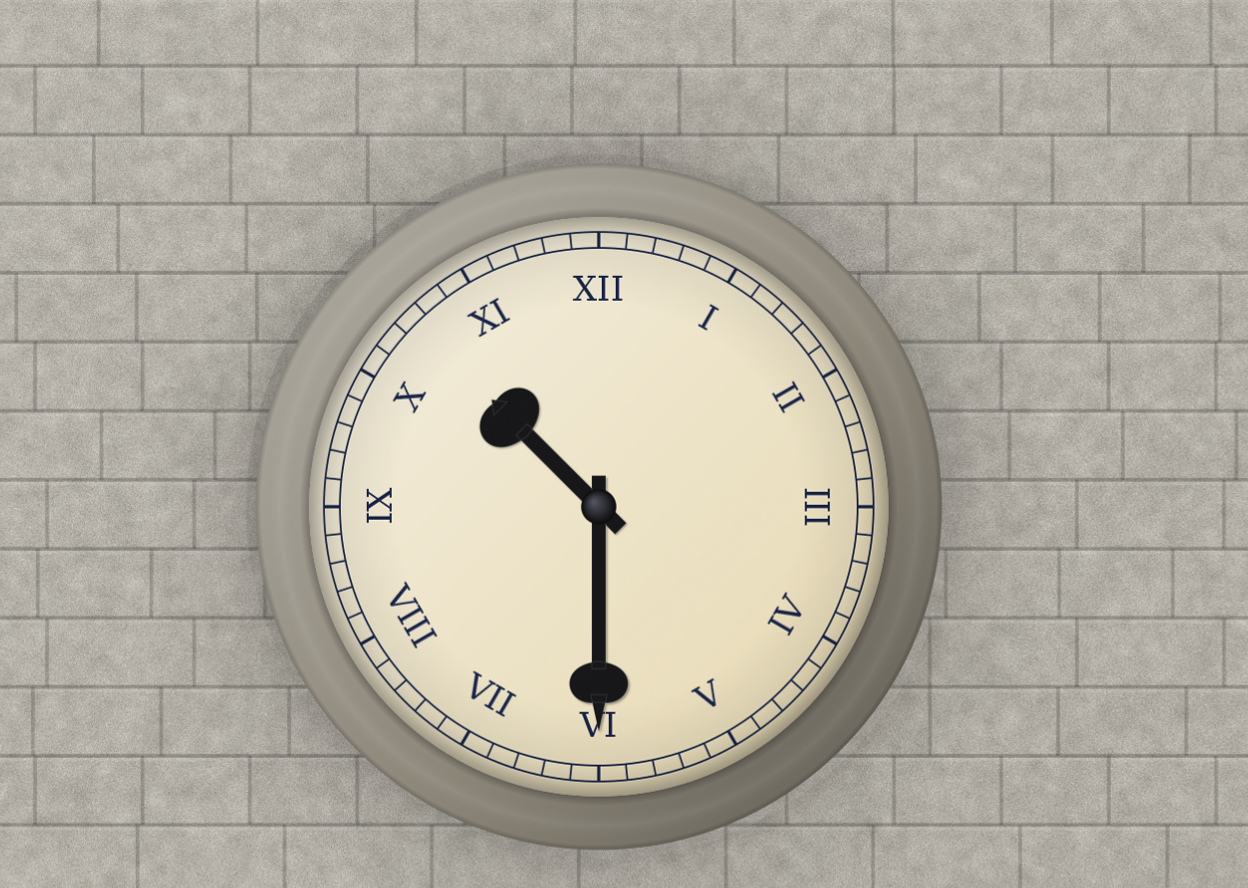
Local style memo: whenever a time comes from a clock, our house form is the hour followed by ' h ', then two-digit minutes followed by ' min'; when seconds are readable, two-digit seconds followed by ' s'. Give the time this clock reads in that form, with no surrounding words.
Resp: 10 h 30 min
